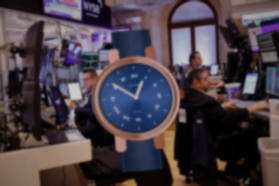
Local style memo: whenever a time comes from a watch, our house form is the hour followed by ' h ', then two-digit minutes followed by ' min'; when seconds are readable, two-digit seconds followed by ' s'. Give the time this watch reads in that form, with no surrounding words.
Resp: 12 h 51 min
